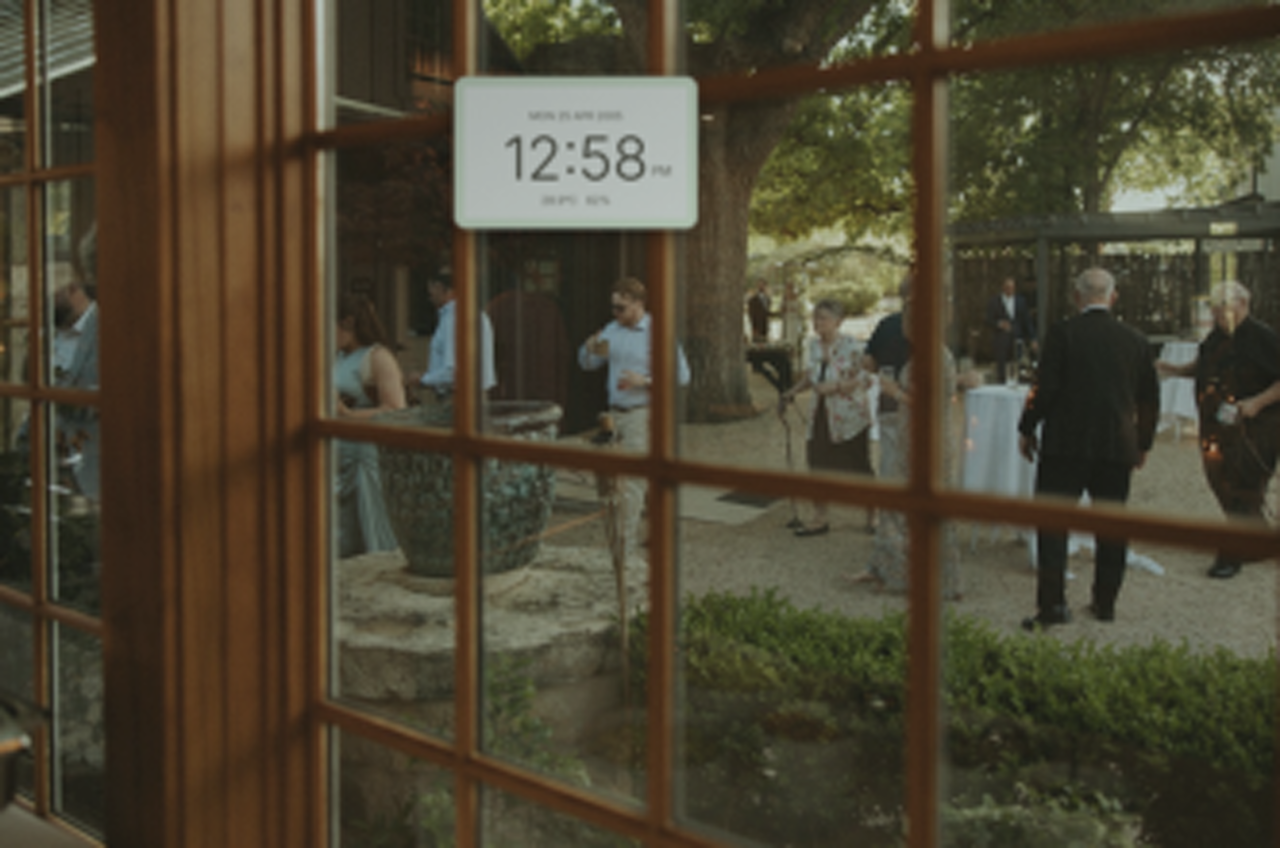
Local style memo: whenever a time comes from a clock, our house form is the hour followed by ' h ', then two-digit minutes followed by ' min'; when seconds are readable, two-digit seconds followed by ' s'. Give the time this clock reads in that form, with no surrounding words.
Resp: 12 h 58 min
